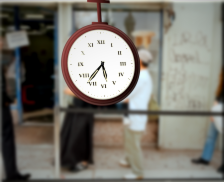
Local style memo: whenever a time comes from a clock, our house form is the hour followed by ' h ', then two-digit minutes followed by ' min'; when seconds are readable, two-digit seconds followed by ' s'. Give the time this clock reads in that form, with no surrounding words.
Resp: 5 h 37 min
